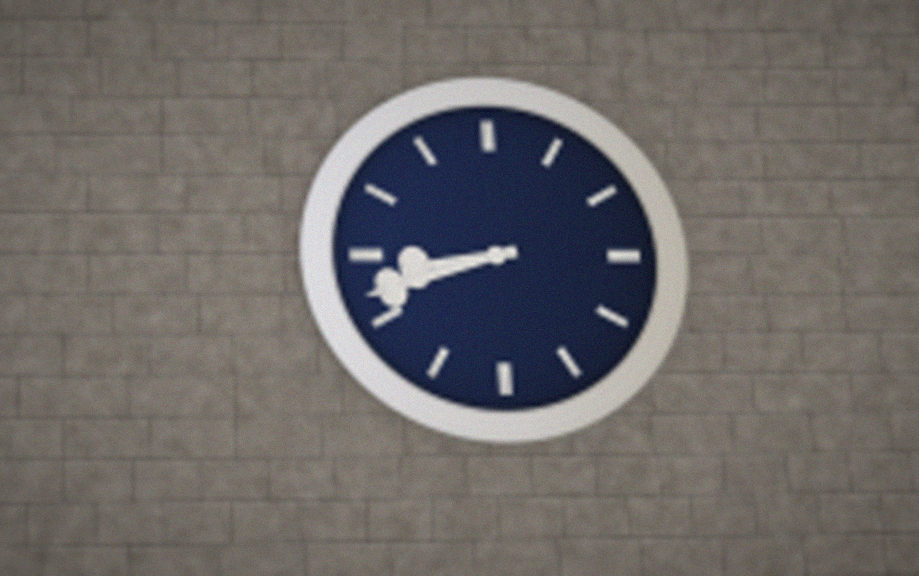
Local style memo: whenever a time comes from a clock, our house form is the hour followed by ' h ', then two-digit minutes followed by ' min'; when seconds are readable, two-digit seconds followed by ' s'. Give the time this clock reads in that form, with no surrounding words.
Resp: 8 h 42 min
